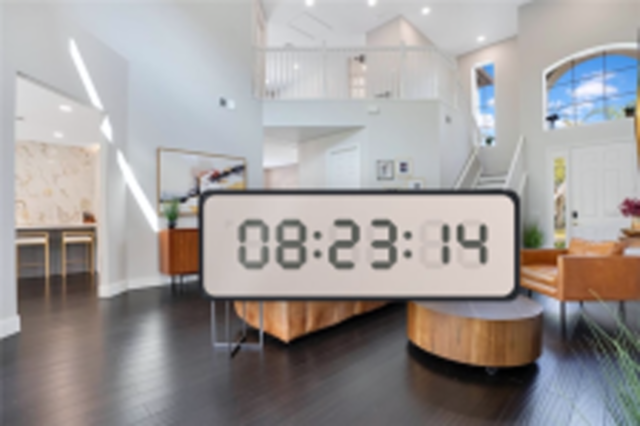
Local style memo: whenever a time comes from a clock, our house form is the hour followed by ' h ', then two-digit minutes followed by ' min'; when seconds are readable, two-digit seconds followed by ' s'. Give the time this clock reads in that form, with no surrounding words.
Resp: 8 h 23 min 14 s
